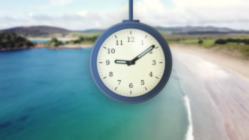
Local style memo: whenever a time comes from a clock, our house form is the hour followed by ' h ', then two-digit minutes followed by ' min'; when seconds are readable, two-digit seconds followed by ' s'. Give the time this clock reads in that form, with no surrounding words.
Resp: 9 h 09 min
